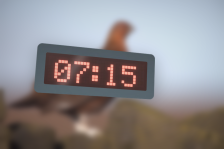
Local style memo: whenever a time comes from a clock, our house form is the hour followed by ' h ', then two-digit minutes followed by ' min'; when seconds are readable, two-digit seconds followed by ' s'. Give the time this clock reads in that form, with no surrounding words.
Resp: 7 h 15 min
